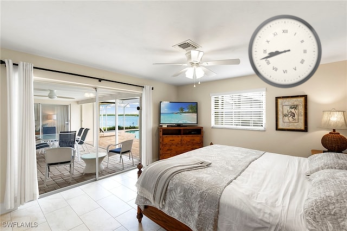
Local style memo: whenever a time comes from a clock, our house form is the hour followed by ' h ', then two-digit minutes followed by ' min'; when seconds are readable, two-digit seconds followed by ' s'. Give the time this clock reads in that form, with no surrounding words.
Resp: 8 h 42 min
